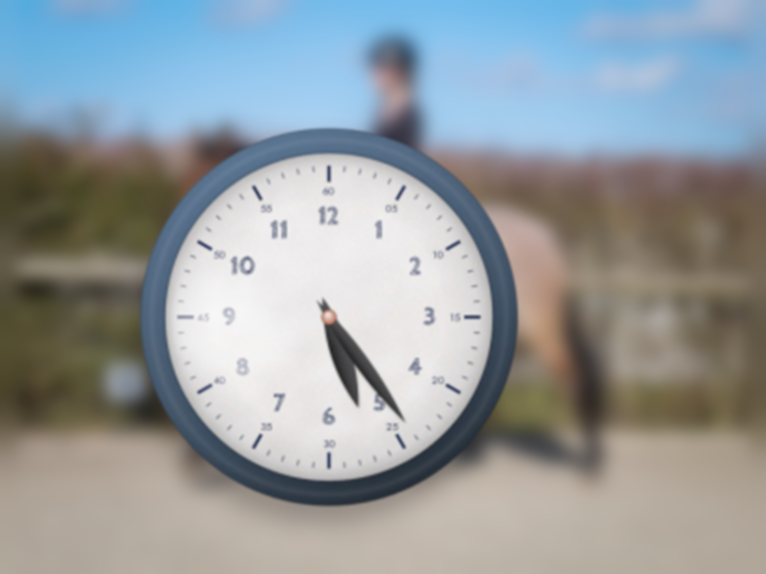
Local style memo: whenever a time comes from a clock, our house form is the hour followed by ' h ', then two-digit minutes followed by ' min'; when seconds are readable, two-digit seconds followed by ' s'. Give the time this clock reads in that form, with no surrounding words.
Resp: 5 h 24 min
